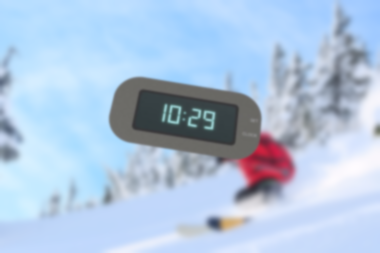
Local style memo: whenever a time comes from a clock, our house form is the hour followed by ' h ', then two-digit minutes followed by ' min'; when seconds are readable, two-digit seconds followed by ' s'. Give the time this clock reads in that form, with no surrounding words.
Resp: 10 h 29 min
